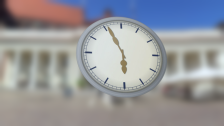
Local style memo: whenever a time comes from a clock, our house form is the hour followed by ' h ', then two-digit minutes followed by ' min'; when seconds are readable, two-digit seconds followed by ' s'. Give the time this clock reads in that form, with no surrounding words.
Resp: 5 h 56 min
